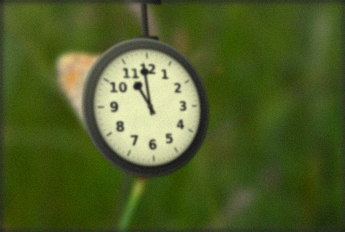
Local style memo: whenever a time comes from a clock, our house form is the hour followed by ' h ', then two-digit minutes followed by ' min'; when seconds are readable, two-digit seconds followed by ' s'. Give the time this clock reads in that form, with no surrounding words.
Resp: 10 h 59 min
